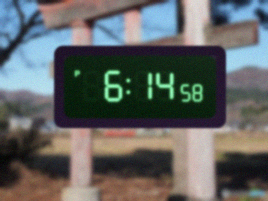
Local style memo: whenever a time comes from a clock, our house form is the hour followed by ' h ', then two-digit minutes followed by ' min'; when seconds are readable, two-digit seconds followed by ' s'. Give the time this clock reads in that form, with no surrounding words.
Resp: 6 h 14 min 58 s
